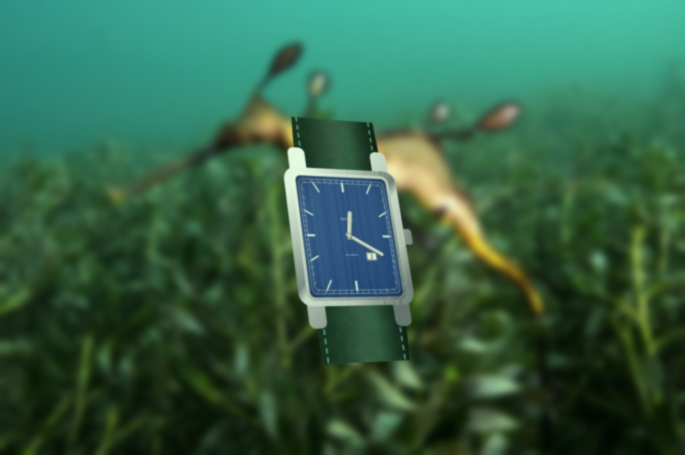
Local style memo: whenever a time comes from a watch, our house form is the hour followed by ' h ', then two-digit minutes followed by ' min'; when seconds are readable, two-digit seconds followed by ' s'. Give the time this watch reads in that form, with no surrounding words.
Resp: 12 h 20 min
